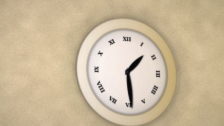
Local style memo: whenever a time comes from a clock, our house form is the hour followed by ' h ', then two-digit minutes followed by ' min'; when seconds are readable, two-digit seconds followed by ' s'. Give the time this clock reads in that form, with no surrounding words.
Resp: 1 h 29 min
